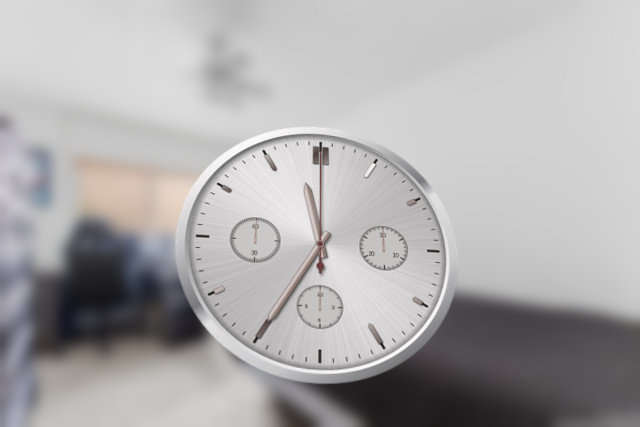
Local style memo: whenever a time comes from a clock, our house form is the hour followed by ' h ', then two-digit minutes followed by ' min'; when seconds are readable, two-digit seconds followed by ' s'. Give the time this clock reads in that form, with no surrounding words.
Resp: 11 h 35 min
